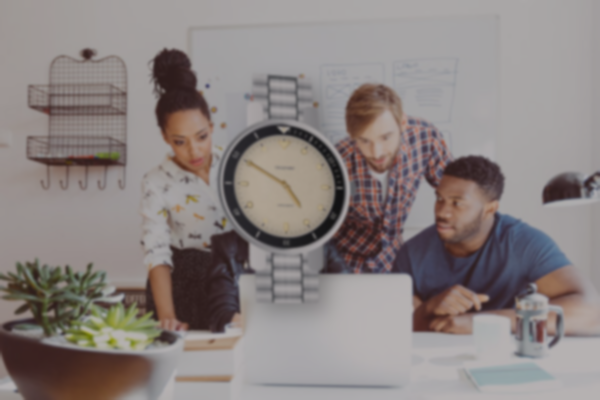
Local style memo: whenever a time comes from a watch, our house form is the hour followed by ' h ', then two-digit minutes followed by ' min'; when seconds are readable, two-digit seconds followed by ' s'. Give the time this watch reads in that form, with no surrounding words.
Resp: 4 h 50 min
